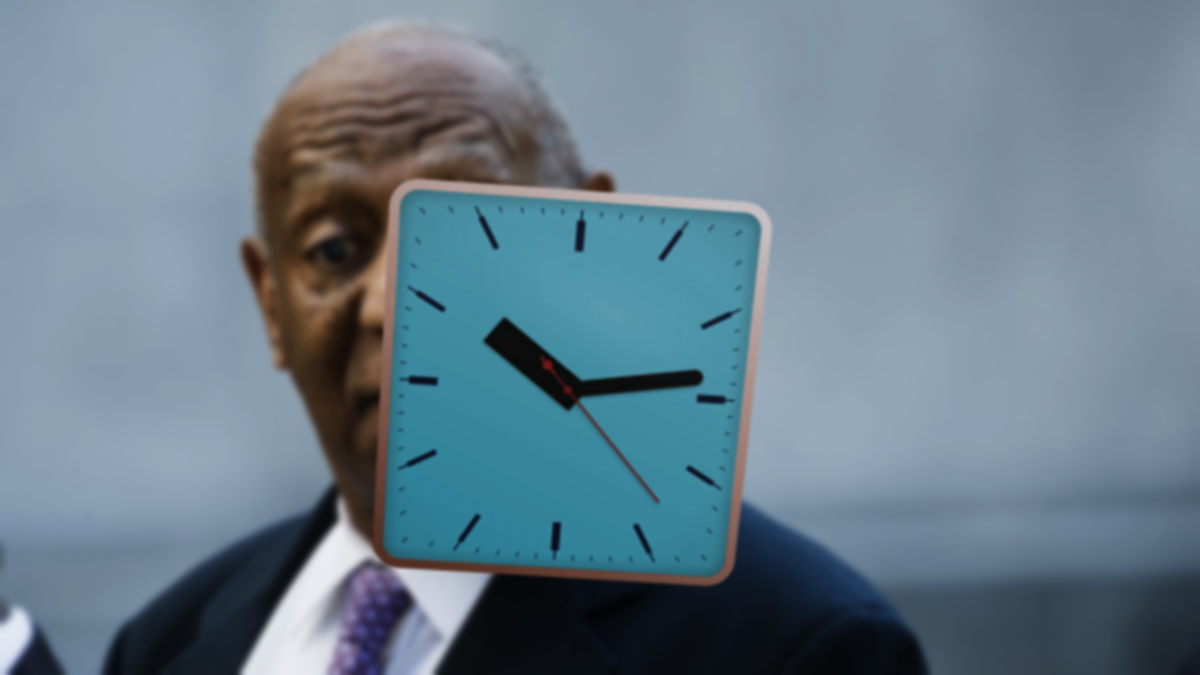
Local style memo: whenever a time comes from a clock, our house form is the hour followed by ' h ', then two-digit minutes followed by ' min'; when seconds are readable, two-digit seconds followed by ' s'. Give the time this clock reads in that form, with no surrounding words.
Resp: 10 h 13 min 23 s
